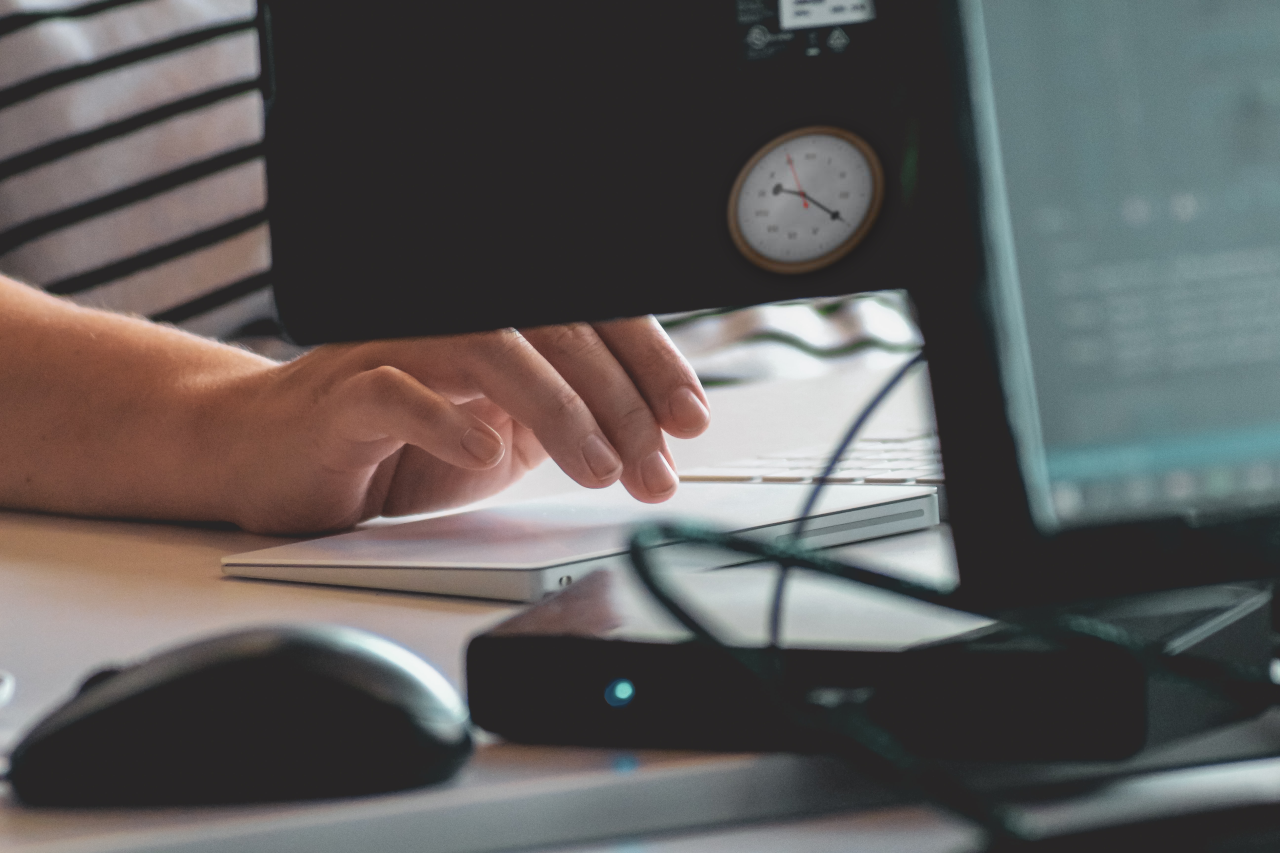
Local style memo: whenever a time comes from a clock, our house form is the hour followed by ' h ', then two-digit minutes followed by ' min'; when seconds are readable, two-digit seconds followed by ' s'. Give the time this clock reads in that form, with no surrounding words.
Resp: 9 h 19 min 55 s
